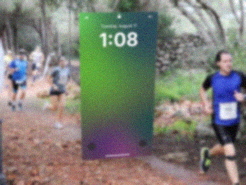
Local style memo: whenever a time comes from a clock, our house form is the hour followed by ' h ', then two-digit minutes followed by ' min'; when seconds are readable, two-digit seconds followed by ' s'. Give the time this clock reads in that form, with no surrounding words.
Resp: 1 h 08 min
